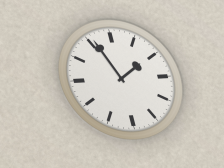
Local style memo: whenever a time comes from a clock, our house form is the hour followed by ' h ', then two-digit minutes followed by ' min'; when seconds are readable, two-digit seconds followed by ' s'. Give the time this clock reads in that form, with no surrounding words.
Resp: 1 h 56 min
